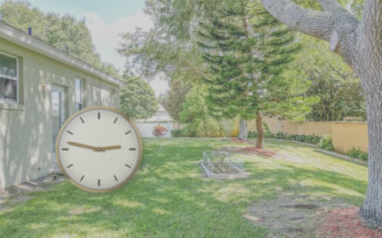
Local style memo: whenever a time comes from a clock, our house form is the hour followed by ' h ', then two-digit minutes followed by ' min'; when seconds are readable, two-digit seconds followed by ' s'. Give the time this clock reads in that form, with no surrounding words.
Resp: 2 h 47 min
